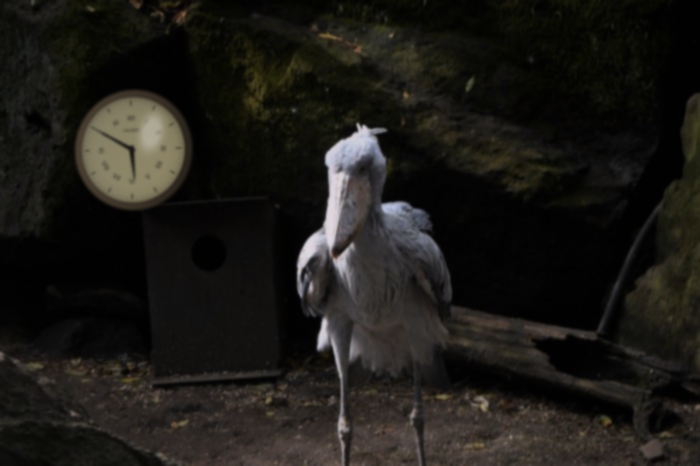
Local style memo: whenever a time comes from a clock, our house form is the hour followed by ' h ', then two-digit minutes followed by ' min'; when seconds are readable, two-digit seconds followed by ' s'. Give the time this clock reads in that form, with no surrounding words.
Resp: 5 h 50 min
